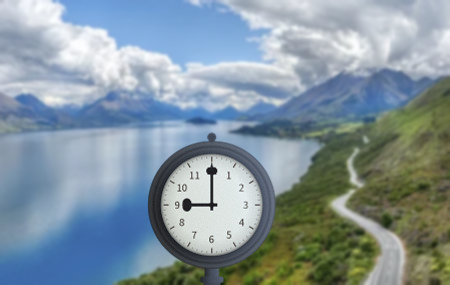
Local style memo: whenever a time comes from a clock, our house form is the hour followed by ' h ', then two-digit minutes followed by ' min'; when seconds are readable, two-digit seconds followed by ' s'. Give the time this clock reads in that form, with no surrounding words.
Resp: 9 h 00 min
